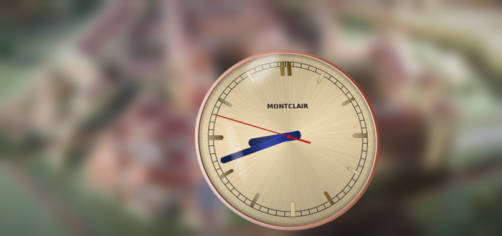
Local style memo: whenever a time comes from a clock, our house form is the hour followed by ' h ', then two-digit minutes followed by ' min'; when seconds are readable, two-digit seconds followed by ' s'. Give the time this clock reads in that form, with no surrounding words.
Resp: 8 h 41 min 48 s
